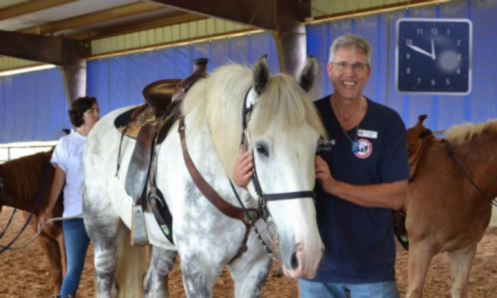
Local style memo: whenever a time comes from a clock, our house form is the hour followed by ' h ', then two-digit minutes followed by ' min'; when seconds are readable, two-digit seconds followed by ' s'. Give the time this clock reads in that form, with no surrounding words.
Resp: 11 h 49 min
